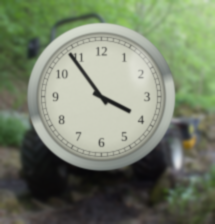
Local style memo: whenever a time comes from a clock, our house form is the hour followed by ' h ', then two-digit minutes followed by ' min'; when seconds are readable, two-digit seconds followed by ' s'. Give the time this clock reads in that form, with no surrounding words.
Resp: 3 h 54 min
